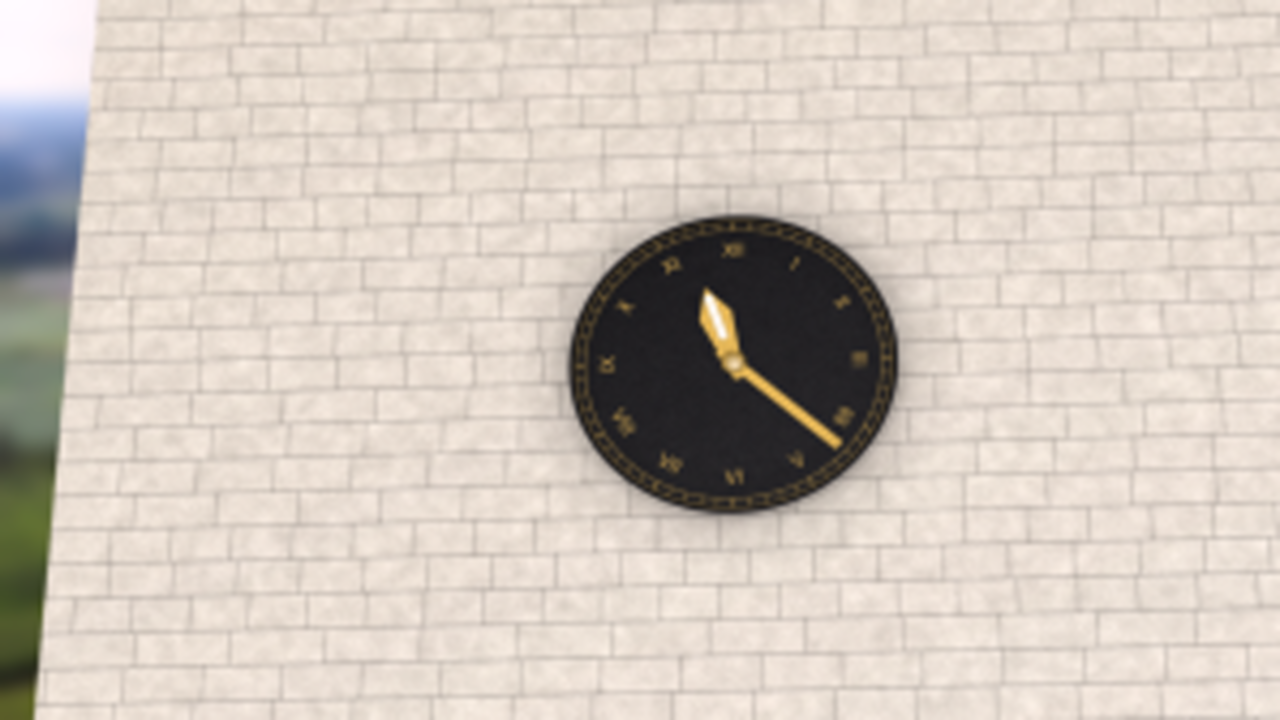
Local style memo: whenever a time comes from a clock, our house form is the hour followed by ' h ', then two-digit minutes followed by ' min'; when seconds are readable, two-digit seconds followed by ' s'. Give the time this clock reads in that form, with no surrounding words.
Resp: 11 h 22 min
